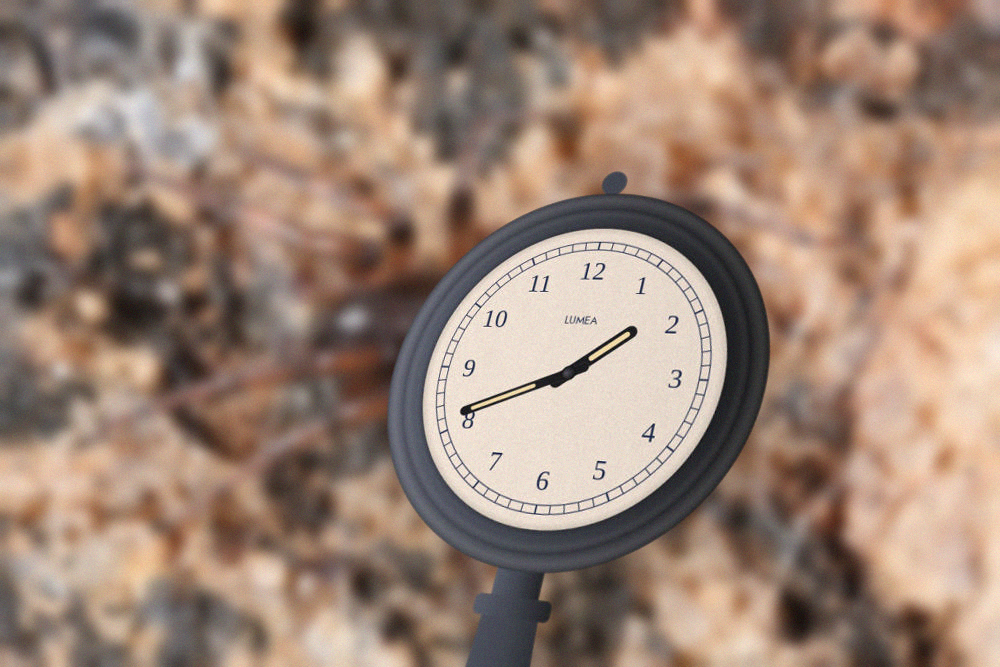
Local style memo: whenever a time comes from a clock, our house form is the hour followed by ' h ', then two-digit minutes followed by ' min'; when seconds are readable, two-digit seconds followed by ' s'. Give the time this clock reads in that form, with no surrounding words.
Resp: 1 h 41 min
